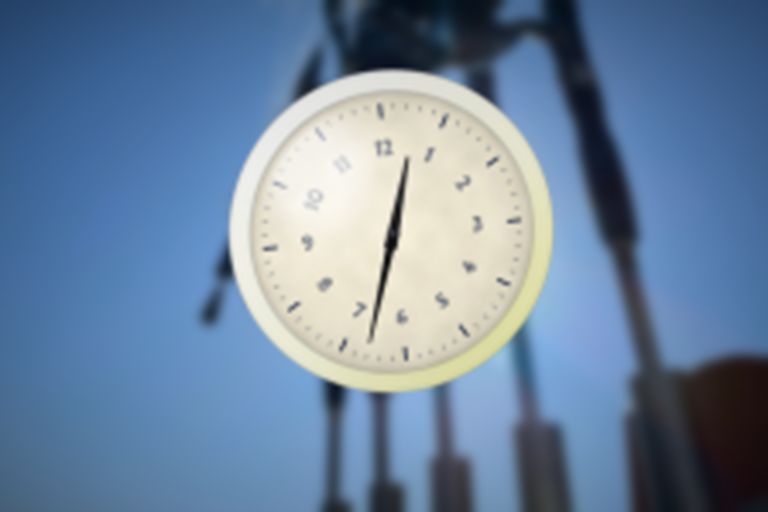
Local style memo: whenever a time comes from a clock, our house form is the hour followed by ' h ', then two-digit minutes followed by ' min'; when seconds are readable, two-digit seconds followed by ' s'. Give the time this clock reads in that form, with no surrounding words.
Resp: 12 h 33 min
